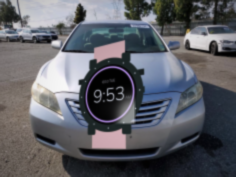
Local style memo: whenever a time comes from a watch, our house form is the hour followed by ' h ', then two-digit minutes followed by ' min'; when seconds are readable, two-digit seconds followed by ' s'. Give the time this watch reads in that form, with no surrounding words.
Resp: 9 h 53 min
